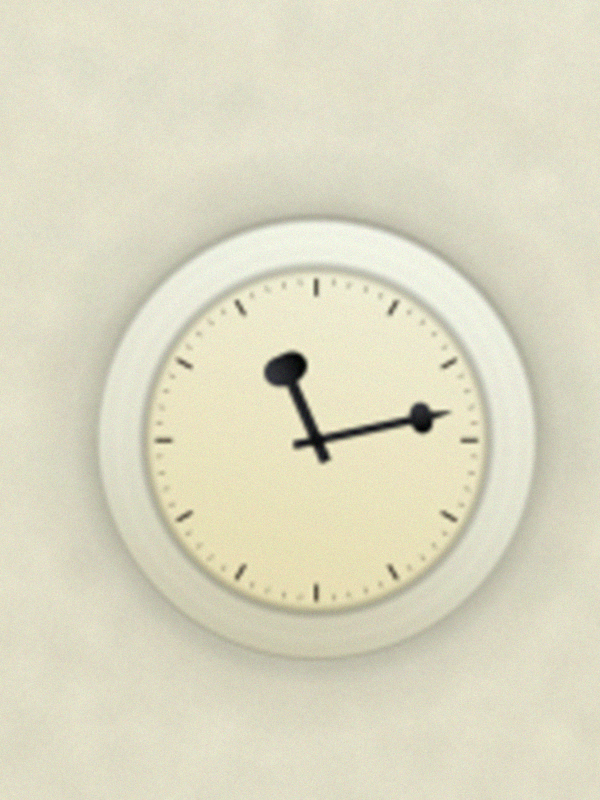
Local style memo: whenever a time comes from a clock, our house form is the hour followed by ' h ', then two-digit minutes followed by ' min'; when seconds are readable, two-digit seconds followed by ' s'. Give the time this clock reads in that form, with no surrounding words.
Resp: 11 h 13 min
